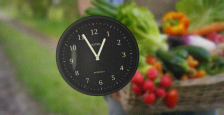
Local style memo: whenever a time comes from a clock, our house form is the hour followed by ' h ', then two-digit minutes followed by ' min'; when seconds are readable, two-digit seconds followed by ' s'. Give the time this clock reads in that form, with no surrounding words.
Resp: 12 h 56 min
